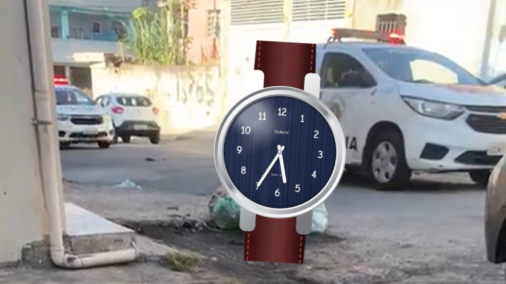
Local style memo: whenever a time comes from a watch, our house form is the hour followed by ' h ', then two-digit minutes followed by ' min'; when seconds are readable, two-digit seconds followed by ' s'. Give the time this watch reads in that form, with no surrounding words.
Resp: 5 h 35 min
